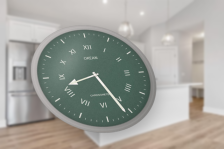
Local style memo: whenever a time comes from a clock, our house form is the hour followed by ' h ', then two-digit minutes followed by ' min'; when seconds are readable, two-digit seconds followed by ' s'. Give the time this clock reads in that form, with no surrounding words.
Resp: 8 h 26 min
